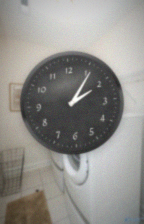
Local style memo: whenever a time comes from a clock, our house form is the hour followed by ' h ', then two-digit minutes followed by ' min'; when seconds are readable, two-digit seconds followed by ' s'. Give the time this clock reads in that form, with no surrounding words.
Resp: 2 h 06 min
